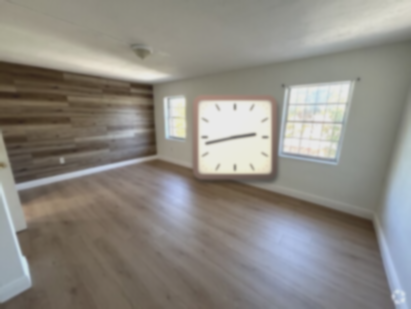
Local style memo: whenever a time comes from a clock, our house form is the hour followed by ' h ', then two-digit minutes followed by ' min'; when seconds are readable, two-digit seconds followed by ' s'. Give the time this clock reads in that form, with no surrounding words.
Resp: 2 h 43 min
